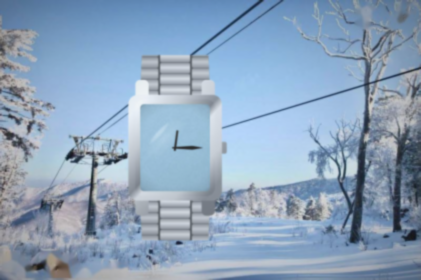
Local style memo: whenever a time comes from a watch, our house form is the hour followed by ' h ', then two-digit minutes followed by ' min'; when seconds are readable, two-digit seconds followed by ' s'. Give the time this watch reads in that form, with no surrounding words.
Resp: 12 h 15 min
